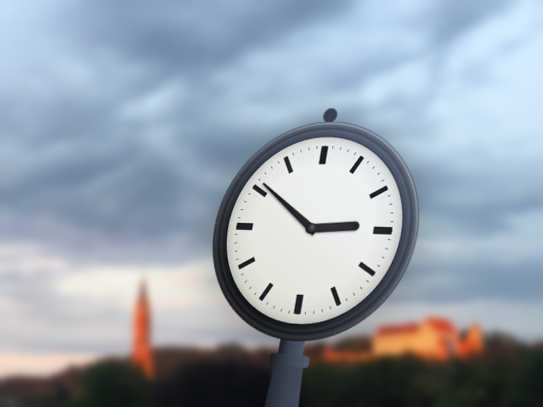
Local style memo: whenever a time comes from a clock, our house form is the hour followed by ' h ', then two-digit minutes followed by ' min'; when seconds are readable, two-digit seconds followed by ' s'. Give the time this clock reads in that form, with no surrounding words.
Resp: 2 h 51 min
